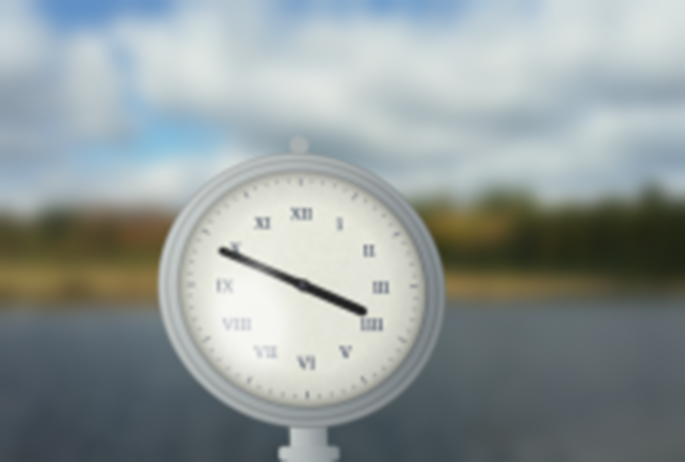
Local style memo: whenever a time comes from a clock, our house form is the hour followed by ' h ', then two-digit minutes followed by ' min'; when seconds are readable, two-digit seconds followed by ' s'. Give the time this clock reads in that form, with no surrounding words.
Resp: 3 h 49 min
